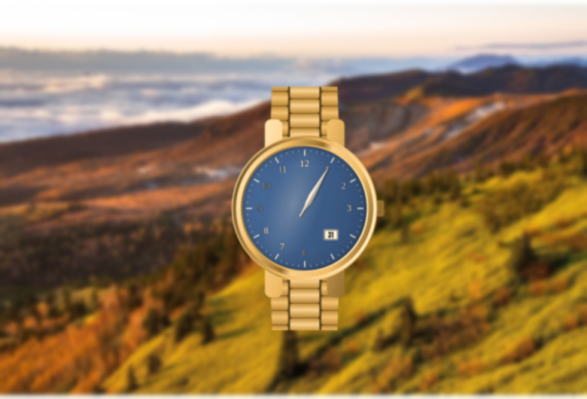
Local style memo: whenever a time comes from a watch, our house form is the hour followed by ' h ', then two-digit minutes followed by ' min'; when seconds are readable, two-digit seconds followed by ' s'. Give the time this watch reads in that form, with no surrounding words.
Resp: 1 h 05 min
